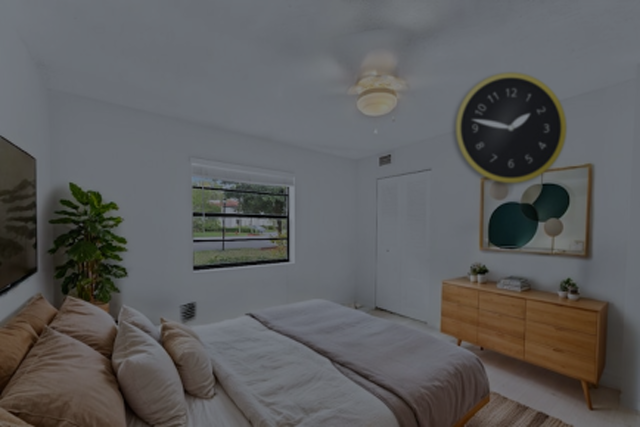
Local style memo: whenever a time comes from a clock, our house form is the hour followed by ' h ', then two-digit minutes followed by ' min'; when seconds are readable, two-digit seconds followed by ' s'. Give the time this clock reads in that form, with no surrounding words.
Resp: 1 h 47 min
